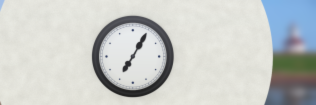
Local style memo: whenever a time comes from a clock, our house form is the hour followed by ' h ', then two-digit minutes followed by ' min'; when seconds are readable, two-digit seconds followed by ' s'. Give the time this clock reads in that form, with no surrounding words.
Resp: 7 h 05 min
